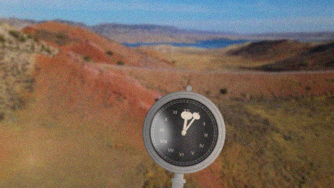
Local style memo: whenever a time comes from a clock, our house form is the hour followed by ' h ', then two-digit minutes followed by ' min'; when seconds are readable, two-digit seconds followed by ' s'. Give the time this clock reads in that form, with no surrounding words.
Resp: 12 h 05 min
